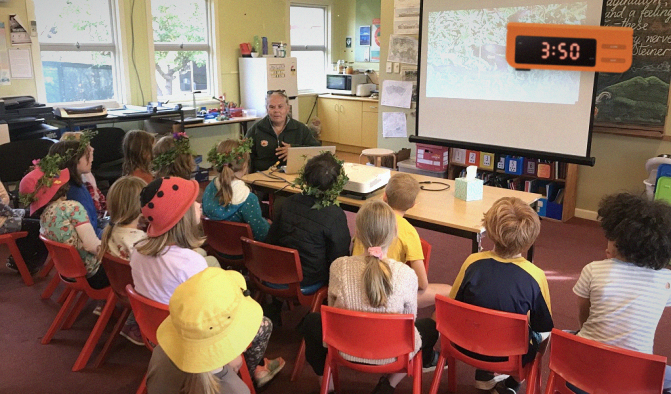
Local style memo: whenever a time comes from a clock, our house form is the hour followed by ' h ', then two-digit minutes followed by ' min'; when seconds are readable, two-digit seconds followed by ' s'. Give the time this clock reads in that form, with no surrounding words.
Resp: 3 h 50 min
